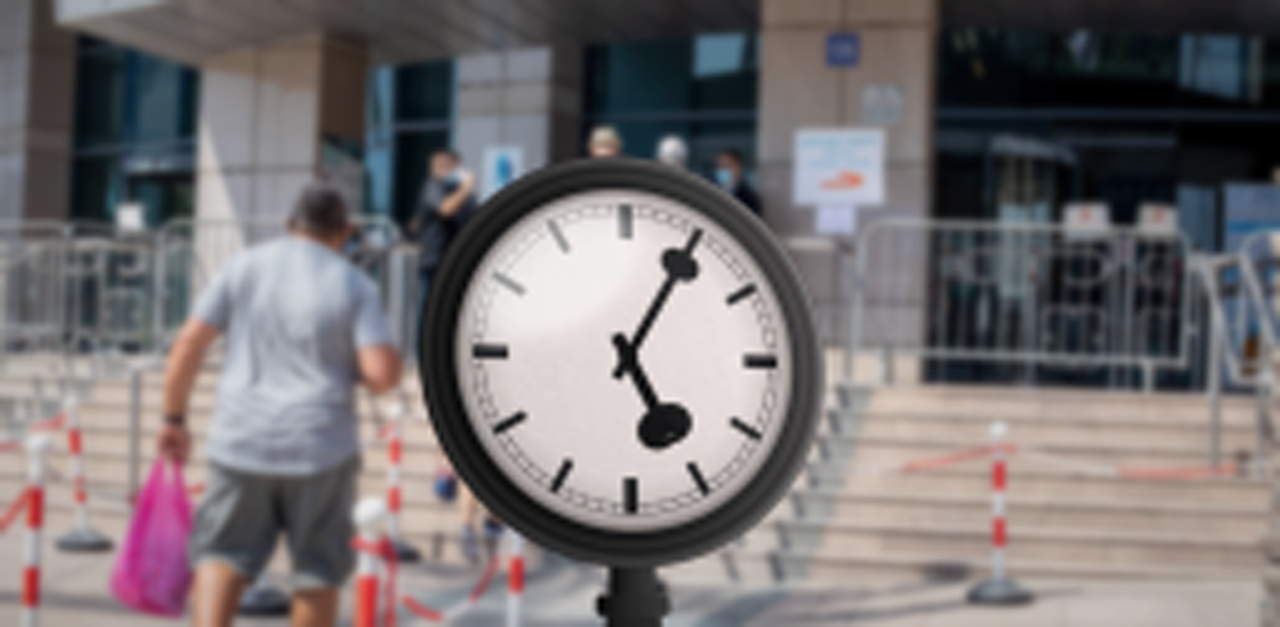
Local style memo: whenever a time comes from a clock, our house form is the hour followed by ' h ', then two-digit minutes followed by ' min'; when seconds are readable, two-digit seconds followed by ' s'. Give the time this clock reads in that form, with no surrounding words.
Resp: 5 h 05 min
